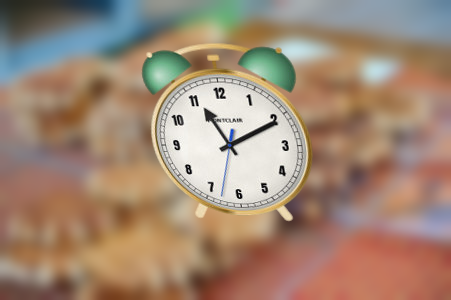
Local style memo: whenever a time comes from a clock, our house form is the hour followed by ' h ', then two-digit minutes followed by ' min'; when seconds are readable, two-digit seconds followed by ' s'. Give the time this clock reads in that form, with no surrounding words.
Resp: 11 h 10 min 33 s
